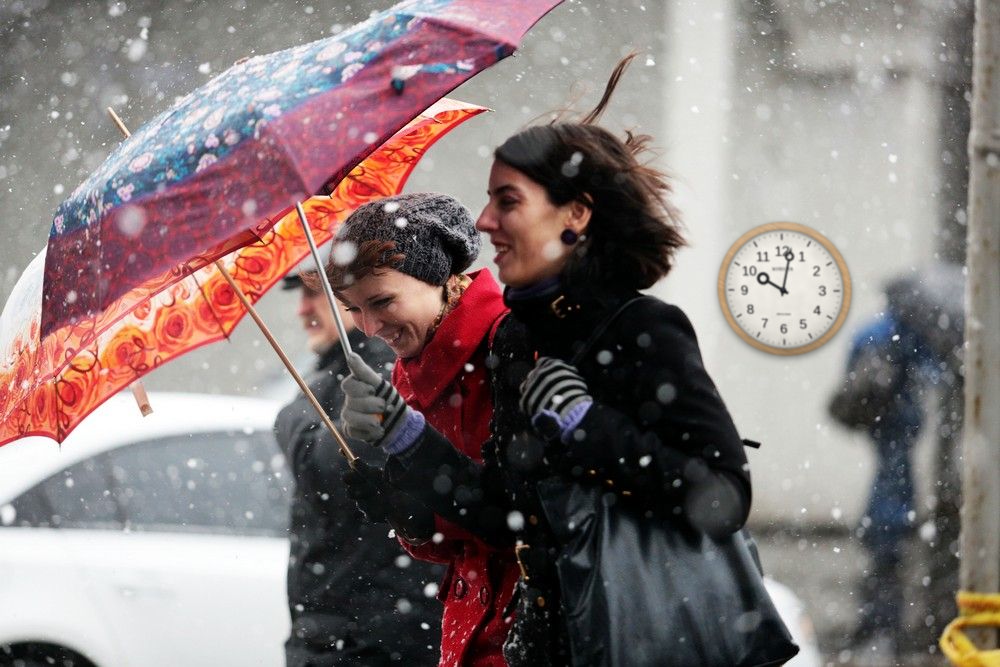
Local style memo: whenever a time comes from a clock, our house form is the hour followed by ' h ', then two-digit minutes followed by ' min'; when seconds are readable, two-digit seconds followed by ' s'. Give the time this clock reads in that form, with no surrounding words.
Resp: 10 h 02 min
